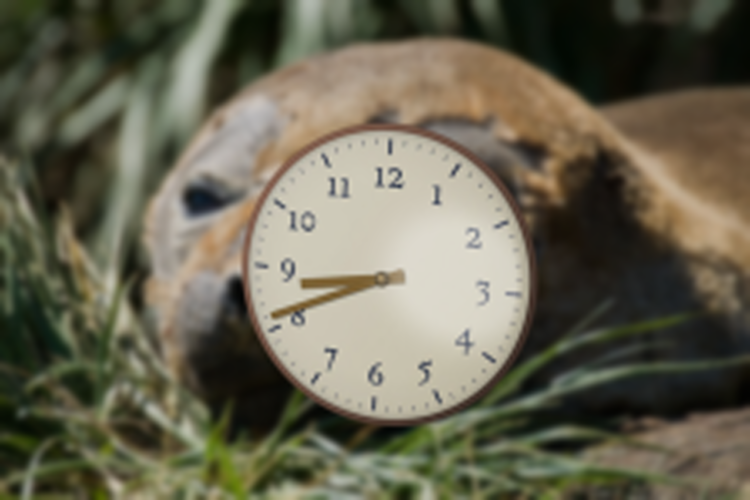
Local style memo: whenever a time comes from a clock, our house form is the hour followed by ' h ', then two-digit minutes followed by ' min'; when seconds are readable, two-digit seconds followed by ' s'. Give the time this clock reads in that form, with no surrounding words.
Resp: 8 h 41 min
